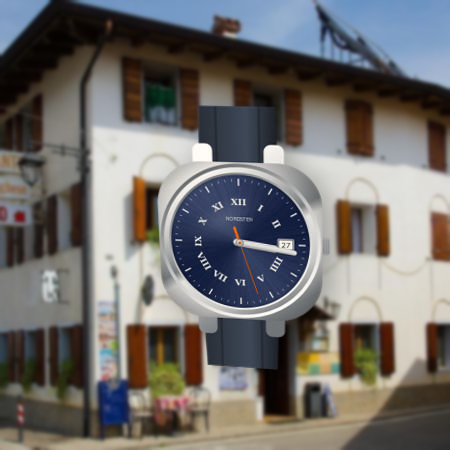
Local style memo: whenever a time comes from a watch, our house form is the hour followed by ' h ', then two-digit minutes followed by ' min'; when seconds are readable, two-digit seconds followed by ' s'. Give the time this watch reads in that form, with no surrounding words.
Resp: 3 h 16 min 27 s
